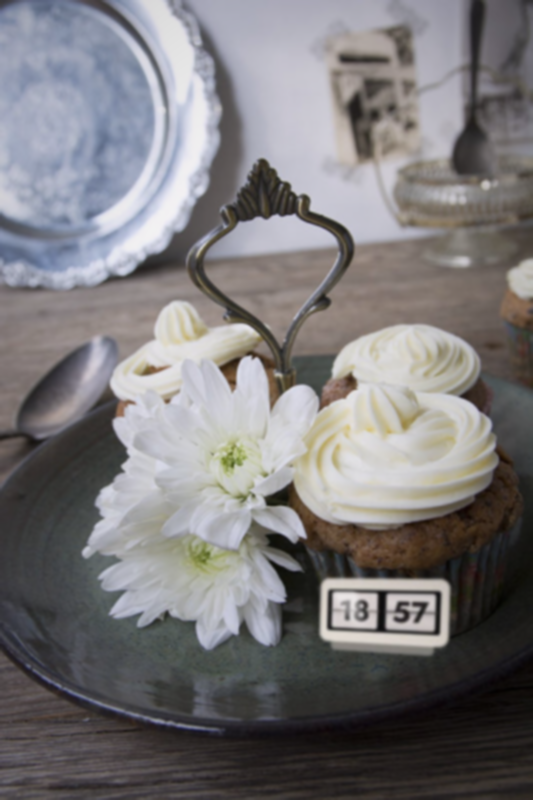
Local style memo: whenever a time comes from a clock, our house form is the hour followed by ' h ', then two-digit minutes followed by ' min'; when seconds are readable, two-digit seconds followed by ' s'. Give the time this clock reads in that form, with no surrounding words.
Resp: 18 h 57 min
